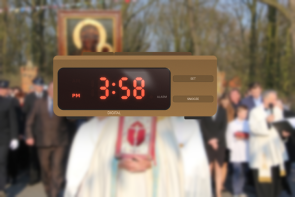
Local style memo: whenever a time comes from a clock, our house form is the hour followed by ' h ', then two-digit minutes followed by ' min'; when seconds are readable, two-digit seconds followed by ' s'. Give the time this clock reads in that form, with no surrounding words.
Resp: 3 h 58 min
